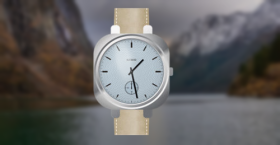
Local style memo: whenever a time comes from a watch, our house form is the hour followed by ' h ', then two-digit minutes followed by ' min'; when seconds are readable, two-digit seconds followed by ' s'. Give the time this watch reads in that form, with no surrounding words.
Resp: 1 h 28 min
